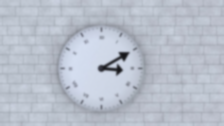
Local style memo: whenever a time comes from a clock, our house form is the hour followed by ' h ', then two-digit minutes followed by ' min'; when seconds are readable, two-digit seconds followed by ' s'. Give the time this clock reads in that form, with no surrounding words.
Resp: 3 h 10 min
